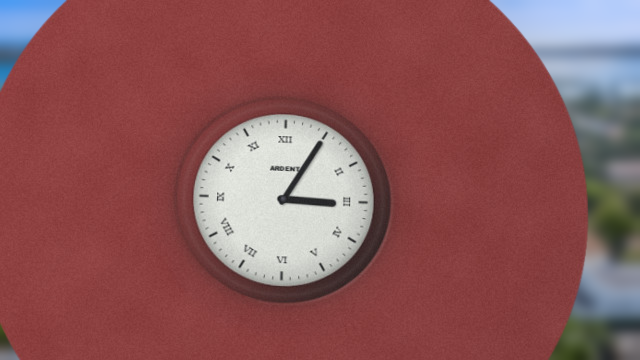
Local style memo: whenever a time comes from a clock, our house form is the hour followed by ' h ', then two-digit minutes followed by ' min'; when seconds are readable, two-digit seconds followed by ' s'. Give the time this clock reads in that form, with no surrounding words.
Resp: 3 h 05 min
